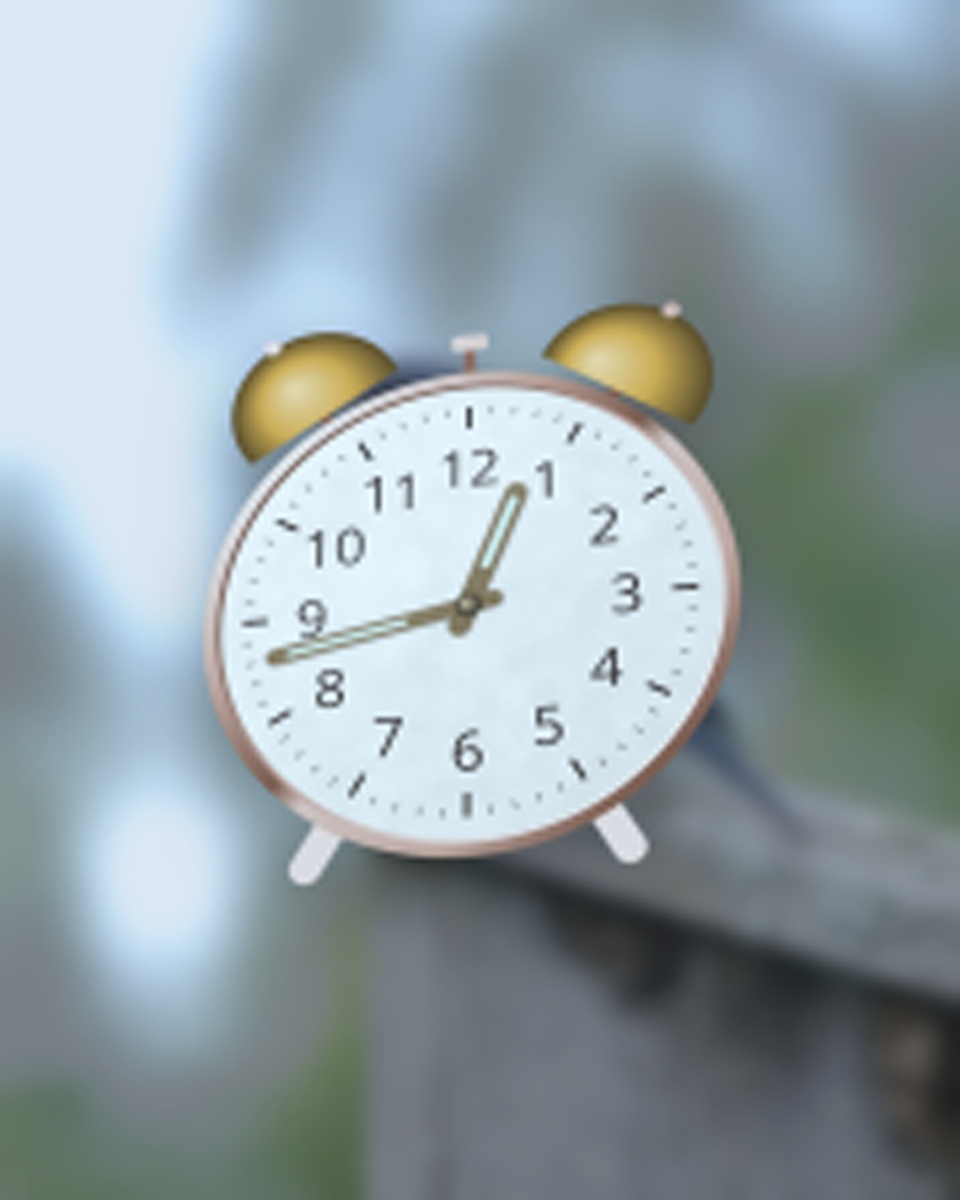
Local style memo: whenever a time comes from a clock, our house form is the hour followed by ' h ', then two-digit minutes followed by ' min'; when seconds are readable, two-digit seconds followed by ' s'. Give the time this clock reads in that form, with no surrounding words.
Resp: 12 h 43 min
